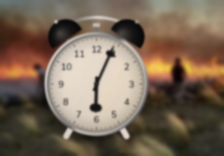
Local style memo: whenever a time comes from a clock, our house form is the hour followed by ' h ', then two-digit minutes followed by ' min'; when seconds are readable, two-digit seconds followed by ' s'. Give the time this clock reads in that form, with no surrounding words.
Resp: 6 h 04 min
